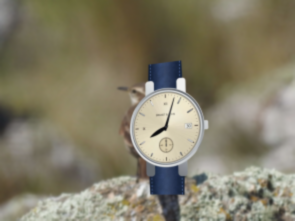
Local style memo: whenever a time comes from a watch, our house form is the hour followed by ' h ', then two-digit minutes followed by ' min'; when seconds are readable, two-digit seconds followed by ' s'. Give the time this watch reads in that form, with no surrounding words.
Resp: 8 h 03 min
